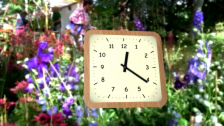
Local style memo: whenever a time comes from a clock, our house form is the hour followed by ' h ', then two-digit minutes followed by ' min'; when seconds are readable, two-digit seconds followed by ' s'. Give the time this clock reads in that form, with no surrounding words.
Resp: 12 h 21 min
